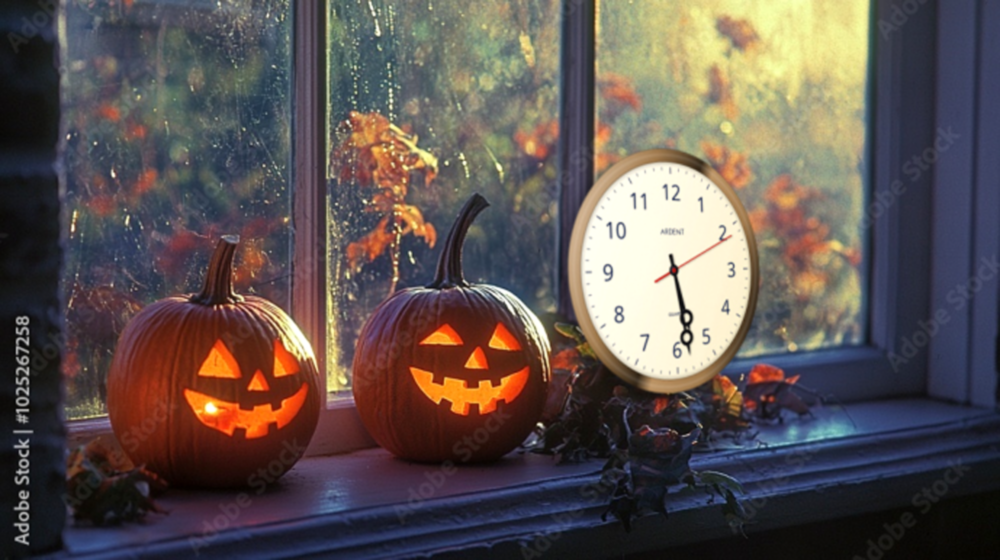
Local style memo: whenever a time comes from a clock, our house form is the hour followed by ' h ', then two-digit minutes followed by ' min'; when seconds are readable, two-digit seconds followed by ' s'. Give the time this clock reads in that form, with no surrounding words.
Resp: 5 h 28 min 11 s
